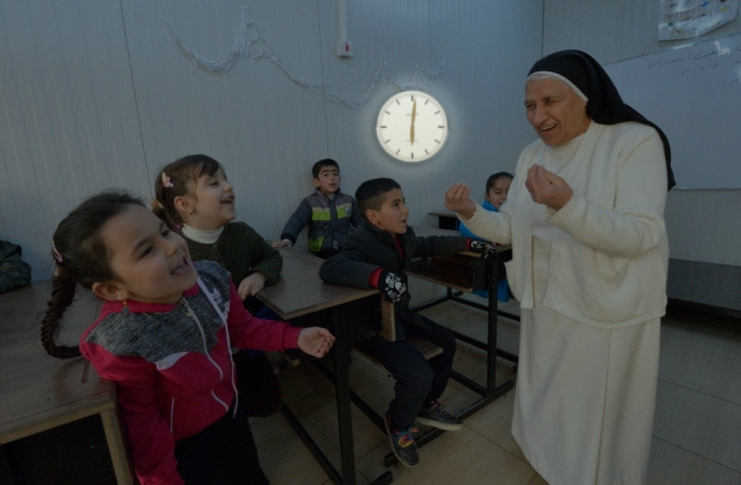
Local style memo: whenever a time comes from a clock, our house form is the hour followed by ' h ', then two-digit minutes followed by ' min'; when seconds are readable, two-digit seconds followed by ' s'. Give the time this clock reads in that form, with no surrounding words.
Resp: 6 h 01 min
